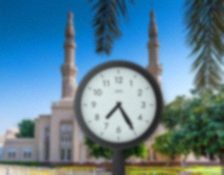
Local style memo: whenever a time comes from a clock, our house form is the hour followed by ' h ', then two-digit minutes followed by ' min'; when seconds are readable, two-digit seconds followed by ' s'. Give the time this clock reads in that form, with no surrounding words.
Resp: 7 h 25 min
